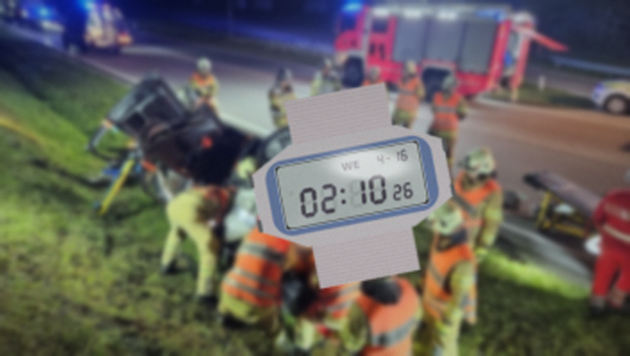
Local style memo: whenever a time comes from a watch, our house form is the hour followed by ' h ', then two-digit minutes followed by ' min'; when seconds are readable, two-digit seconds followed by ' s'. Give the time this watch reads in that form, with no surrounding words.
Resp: 2 h 10 min 26 s
